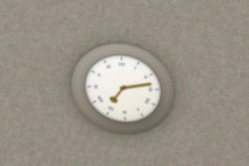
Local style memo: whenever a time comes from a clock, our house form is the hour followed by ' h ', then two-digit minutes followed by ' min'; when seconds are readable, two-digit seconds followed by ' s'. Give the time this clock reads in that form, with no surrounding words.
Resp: 7 h 13 min
